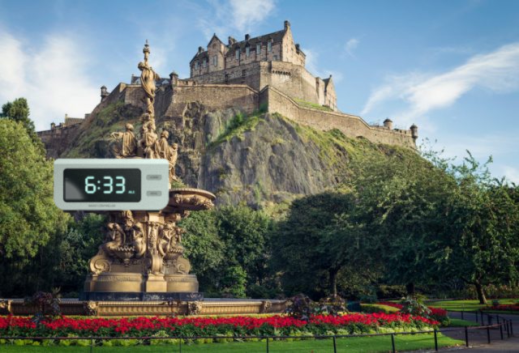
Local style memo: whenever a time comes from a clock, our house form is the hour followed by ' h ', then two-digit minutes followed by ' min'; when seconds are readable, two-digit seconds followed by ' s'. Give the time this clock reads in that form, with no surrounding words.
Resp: 6 h 33 min
